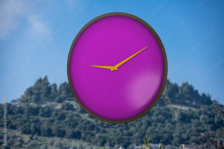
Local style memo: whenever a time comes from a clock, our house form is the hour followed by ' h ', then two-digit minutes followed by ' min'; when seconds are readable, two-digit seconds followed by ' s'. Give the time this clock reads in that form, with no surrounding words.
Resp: 9 h 10 min
